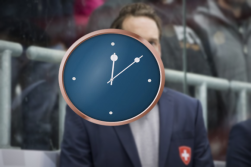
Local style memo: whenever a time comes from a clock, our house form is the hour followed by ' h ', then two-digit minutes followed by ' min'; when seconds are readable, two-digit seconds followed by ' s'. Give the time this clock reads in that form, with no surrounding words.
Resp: 12 h 08 min
